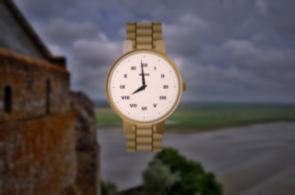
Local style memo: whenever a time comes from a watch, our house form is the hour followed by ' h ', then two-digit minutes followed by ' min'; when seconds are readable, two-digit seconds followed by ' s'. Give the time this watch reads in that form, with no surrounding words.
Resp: 7 h 59 min
